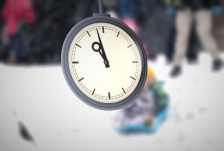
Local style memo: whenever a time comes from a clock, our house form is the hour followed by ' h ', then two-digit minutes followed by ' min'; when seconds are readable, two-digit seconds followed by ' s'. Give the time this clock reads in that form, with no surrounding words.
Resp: 10 h 58 min
